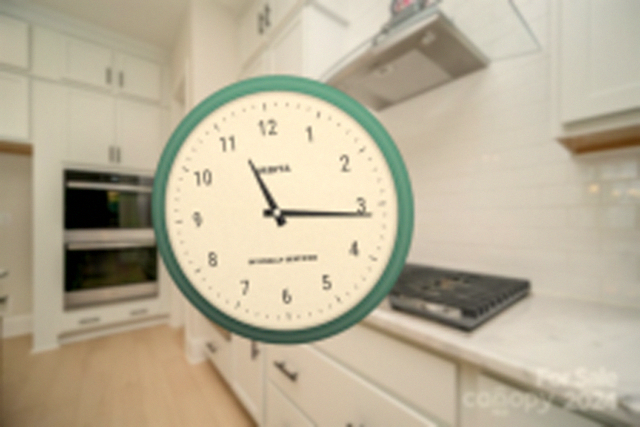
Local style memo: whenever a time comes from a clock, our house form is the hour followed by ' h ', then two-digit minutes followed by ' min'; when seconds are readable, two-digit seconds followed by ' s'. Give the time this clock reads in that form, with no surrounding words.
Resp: 11 h 16 min
